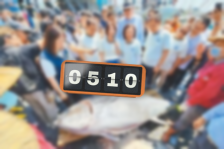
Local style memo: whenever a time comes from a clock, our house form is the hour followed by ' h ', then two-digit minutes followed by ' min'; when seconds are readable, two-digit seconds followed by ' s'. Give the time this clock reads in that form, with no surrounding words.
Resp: 5 h 10 min
